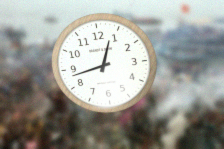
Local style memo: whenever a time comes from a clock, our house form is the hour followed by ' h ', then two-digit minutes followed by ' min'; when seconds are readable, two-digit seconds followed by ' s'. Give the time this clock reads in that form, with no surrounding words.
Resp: 12 h 43 min
